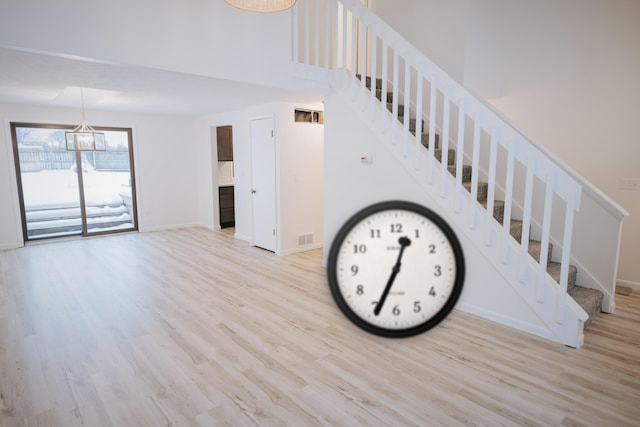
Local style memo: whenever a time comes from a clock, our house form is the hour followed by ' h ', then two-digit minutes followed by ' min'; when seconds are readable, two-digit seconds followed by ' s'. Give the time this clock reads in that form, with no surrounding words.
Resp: 12 h 34 min
